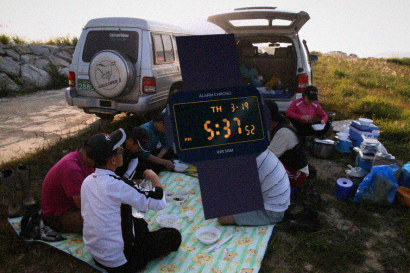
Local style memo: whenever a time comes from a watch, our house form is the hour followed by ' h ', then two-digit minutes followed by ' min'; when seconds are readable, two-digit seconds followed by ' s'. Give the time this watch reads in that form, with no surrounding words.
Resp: 5 h 37 min 52 s
